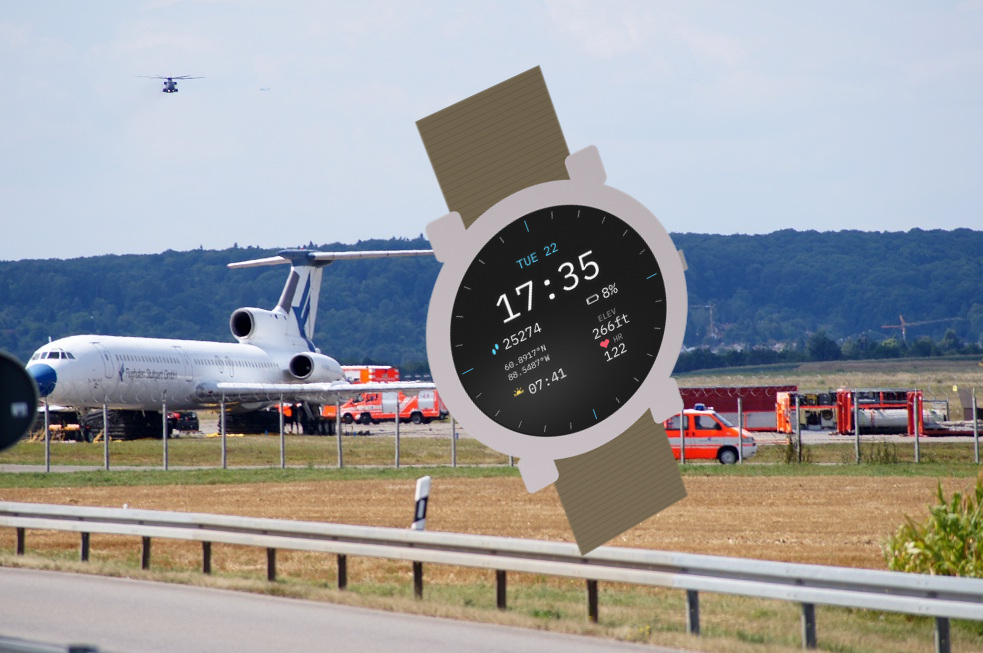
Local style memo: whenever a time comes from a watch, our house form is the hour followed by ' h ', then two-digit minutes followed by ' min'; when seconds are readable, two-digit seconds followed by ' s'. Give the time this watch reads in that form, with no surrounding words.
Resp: 17 h 35 min
